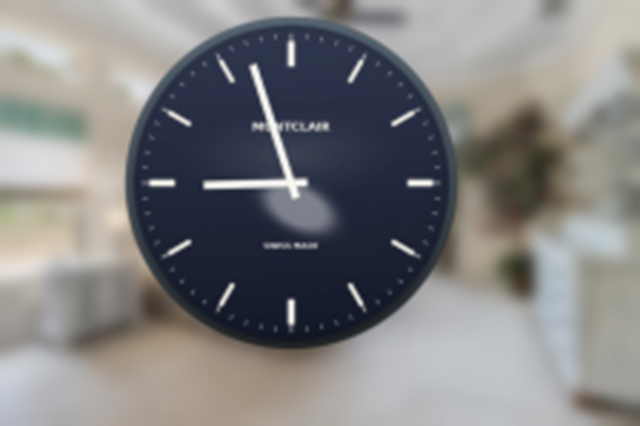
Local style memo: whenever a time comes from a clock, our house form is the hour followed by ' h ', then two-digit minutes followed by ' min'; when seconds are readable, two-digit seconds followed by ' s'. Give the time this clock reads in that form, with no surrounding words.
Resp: 8 h 57 min
